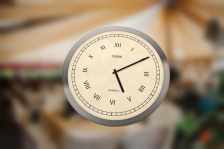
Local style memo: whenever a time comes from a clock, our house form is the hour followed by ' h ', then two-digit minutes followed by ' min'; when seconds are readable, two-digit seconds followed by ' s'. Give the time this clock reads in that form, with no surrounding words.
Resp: 5 h 10 min
